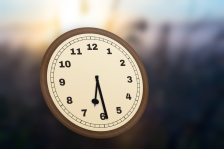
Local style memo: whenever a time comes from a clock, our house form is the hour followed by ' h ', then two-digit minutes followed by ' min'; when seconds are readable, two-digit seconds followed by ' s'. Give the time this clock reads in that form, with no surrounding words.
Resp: 6 h 29 min
